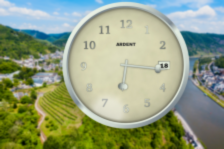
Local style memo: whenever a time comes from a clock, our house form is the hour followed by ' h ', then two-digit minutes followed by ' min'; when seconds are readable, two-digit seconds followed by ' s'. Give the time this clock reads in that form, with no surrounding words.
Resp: 6 h 16 min
